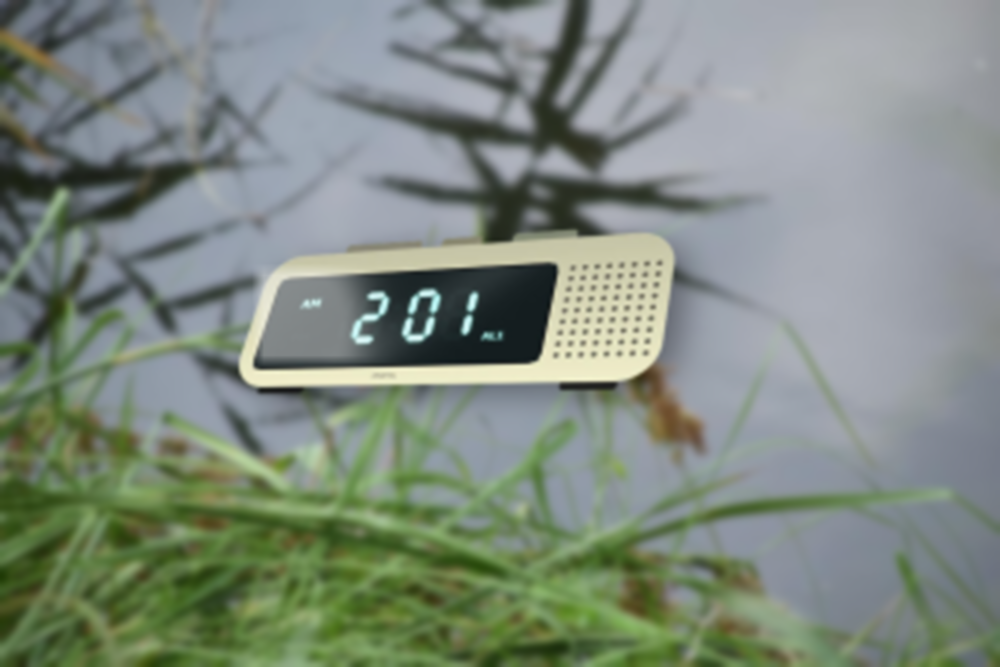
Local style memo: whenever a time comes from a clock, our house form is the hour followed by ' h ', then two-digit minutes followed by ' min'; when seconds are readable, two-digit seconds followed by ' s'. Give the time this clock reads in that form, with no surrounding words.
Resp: 2 h 01 min
